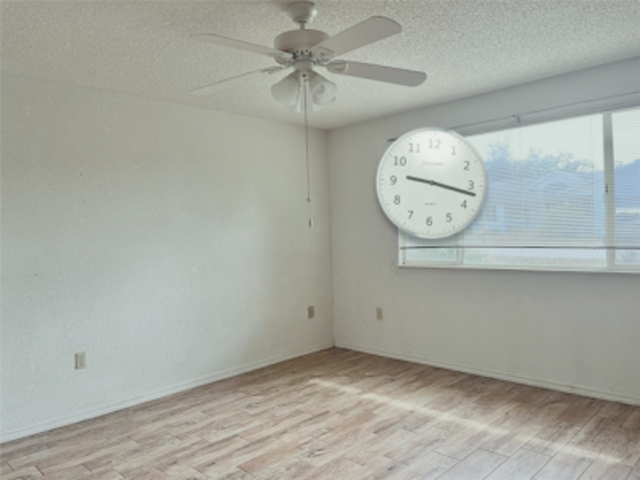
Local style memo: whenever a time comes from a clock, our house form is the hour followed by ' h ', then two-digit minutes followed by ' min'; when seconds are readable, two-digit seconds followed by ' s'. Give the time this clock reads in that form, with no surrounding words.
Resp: 9 h 17 min
